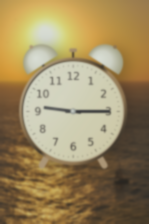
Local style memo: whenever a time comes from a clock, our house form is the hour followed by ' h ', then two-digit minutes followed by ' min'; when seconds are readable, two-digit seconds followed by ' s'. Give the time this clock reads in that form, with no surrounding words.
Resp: 9 h 15 min
